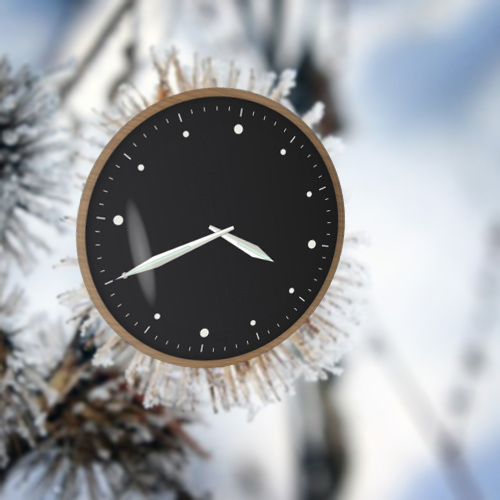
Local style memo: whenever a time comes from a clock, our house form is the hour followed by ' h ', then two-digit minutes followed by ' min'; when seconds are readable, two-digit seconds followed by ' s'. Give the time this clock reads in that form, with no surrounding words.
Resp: 3 h 40 min
